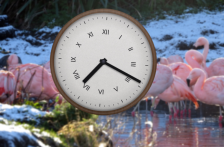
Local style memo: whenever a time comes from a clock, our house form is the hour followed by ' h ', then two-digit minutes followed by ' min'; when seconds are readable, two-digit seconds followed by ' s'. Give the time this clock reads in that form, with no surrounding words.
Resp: 7 h 19 min
